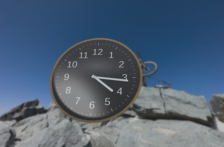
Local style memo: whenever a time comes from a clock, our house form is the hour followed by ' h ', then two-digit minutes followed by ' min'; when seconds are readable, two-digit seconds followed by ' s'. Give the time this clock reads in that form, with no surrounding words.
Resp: 4 h 16 min
